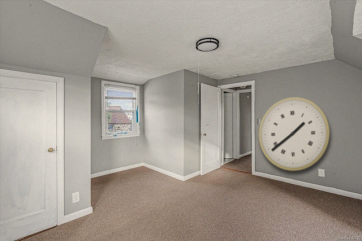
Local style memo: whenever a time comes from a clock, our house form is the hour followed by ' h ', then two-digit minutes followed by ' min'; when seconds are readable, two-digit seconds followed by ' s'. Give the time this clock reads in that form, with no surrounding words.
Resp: 1 h 39 min
